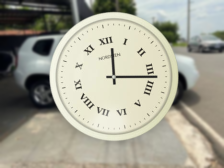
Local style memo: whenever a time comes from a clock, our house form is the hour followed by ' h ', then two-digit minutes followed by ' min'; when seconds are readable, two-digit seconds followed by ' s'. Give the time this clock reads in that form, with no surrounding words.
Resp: 12 h 17 min
